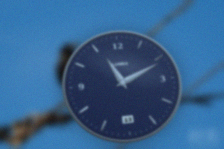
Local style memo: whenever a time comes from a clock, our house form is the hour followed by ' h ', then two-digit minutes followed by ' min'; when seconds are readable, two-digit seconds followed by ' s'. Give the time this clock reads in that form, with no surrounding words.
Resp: 11 h 11 min
